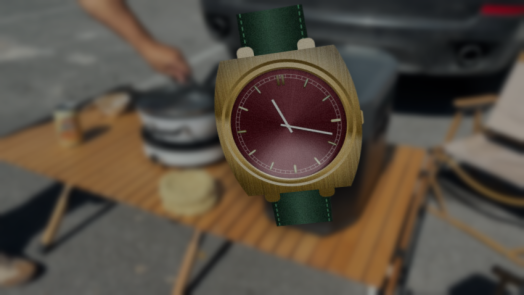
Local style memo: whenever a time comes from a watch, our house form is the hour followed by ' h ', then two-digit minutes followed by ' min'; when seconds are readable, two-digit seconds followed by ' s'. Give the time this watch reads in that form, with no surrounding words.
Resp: 11 h 18 min
